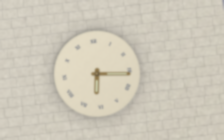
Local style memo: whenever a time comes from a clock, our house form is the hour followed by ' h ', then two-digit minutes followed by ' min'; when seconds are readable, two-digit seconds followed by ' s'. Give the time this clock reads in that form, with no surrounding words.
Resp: 6 h 16 min
